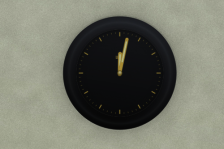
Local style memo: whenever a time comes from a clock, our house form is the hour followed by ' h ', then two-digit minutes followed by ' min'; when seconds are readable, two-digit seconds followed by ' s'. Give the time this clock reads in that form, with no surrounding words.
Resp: 12 h 02 min
